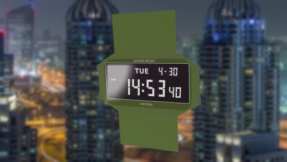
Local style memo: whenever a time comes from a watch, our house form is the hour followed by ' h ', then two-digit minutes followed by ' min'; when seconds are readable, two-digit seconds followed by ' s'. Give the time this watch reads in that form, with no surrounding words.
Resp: 14 h 53 min 40 s
